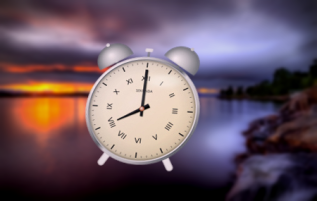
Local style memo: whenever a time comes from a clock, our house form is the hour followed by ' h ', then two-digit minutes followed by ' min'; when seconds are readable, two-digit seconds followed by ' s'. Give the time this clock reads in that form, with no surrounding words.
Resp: 8 h 00 min
